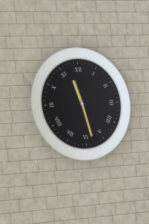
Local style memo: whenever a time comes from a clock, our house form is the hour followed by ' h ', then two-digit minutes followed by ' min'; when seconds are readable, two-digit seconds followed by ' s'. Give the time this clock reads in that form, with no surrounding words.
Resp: 11 h 28 min
